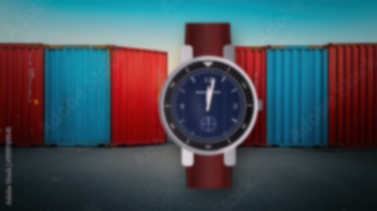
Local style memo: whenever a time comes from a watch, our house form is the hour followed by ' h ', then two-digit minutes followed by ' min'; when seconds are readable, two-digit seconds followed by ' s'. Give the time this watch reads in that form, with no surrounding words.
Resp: 12 h 02 min
